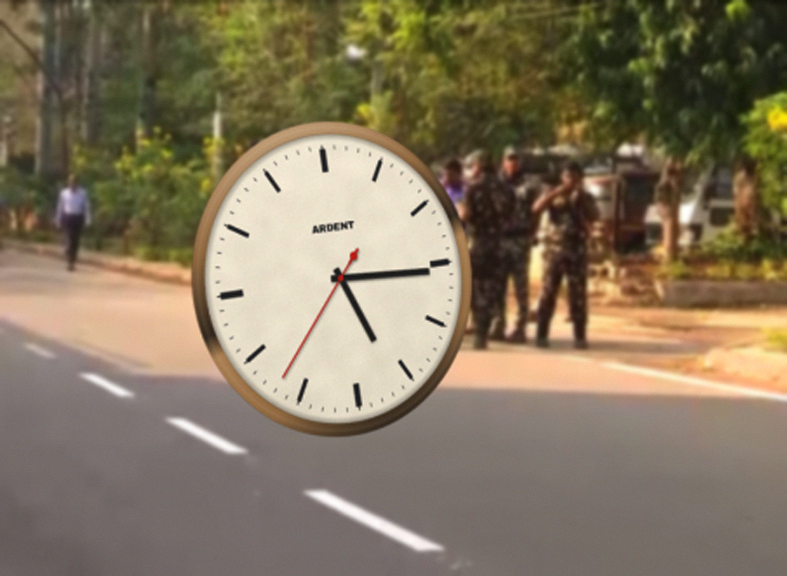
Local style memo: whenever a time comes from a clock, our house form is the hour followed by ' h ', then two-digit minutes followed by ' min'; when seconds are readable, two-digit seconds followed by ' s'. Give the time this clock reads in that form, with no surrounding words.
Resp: 5 h 15 min 37 s
